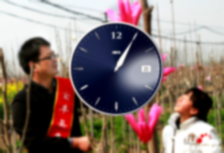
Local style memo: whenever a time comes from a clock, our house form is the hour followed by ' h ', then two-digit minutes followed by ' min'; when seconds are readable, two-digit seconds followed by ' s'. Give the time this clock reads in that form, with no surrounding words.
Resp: 1 h 05 min
